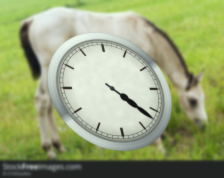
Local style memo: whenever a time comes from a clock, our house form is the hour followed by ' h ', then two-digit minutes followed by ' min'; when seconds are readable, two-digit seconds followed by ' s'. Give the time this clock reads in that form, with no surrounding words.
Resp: 4 h 22 min
